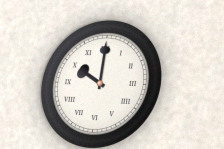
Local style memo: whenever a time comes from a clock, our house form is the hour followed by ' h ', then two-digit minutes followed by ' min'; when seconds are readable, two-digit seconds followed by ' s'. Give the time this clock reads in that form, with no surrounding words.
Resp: 10 h 00 min
